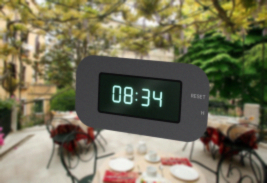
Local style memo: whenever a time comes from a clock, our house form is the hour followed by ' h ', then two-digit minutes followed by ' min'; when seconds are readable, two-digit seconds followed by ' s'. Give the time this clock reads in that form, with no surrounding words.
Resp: 8 h 34 min
